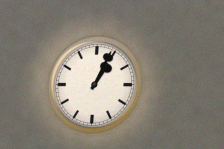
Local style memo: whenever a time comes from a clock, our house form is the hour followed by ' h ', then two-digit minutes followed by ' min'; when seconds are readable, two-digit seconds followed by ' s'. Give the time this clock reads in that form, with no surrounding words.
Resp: 1 h 04 min
